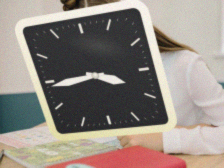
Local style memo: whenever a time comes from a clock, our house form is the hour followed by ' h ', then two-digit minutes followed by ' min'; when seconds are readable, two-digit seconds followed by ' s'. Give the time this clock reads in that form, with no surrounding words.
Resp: 3 h 44 min
